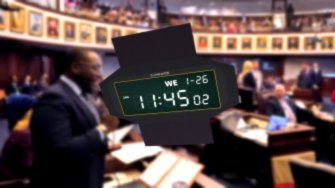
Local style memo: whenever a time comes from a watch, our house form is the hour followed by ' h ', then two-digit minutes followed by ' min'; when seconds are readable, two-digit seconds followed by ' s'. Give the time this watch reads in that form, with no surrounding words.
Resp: 11 h 45 min 02 s
